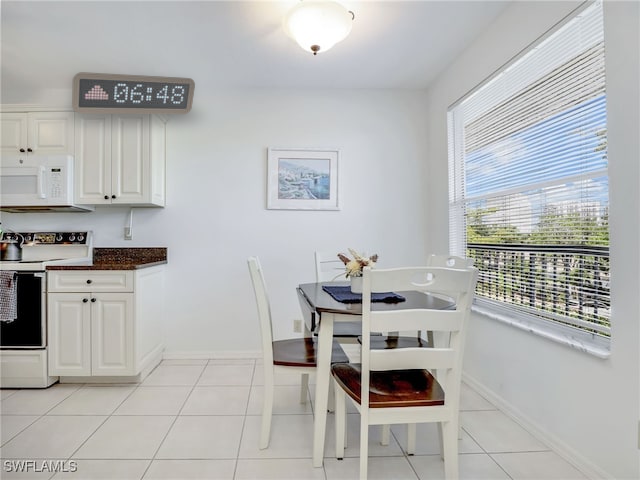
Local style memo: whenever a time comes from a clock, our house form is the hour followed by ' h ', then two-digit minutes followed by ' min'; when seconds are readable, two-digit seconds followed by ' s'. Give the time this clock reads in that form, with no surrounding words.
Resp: 6 h 48 min
